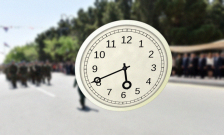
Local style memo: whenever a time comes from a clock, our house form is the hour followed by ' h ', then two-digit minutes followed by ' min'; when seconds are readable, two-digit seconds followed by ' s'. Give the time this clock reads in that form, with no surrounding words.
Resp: 5 h 41 min
